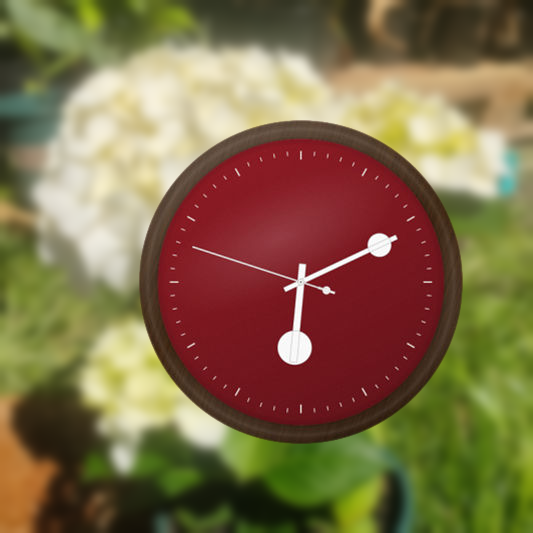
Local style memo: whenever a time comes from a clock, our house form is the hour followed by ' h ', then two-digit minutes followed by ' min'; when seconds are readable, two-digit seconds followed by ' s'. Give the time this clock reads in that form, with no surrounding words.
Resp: 6 h 10 min 48 s
